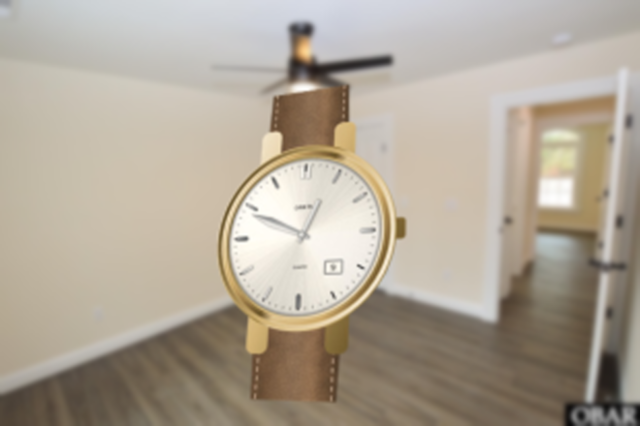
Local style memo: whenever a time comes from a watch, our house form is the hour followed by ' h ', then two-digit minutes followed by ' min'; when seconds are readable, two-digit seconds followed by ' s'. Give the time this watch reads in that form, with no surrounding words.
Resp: 12 h 49 min
